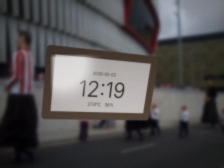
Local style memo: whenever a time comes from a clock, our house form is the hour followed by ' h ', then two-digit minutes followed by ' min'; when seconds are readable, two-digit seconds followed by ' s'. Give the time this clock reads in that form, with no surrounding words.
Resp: 12 h 19 min
